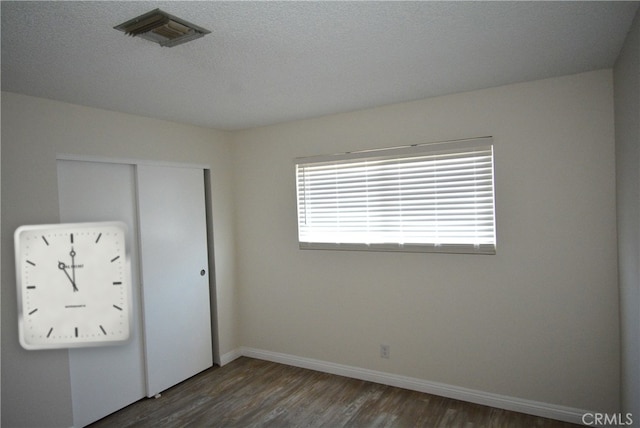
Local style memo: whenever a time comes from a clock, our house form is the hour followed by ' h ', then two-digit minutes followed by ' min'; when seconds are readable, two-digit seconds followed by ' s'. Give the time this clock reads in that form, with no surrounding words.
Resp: 11 h 00 min
